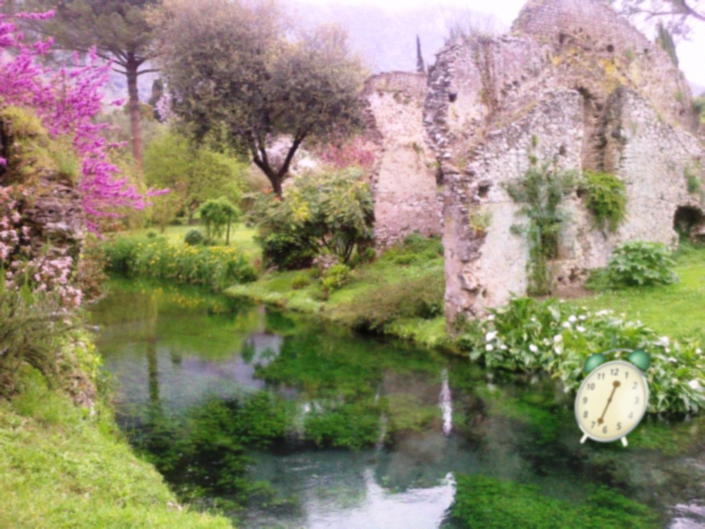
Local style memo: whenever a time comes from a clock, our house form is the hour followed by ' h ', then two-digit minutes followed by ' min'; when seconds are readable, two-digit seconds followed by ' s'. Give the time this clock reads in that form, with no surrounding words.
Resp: 12 h 33 min
